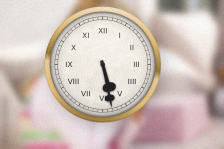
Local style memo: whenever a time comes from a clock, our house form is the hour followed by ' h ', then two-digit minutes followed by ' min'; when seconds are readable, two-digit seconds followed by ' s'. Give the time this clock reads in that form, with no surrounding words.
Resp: 5 h 28 min
